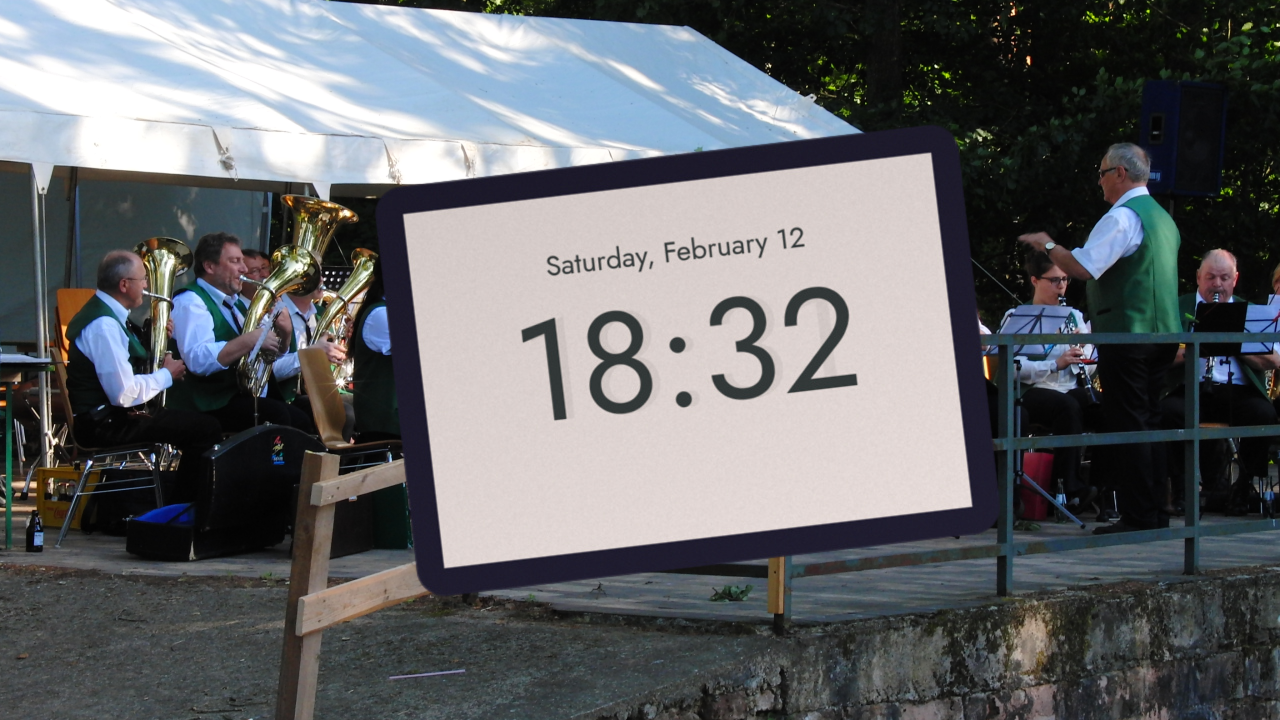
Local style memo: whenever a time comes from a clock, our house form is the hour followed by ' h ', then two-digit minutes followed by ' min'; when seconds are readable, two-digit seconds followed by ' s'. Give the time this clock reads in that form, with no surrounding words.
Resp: 18 h 32 min
